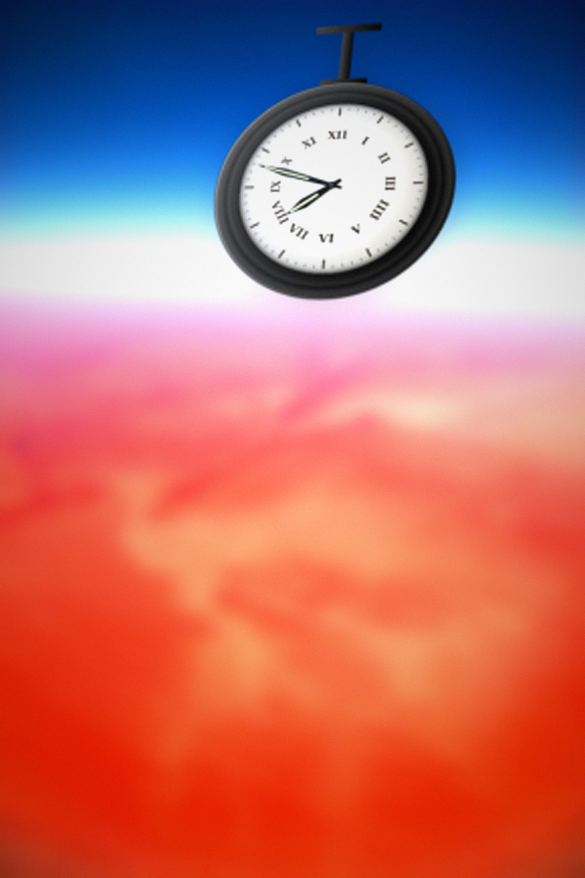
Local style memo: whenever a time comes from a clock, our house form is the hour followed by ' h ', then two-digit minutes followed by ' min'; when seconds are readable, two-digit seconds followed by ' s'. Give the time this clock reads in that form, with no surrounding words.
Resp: 7 h 48 min
